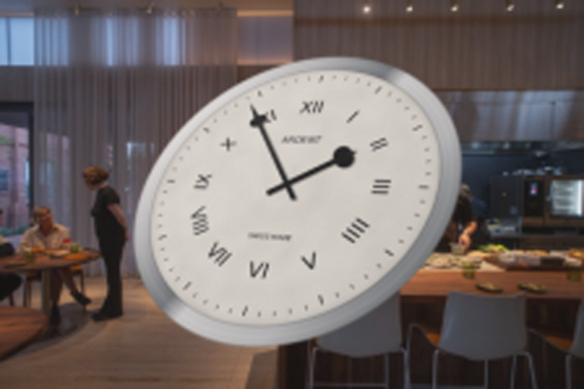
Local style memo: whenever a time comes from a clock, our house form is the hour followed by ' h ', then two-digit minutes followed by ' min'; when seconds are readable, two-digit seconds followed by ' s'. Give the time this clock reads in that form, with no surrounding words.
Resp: 1 h 54 min
